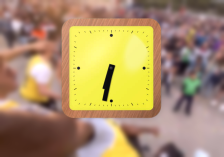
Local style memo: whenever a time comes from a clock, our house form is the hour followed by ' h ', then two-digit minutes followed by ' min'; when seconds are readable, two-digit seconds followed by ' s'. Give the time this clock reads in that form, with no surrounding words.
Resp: 6 h 32 min
